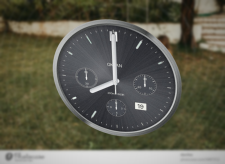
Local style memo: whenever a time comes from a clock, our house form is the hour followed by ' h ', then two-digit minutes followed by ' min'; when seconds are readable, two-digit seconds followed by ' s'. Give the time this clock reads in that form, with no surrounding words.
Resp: 8 h 00 min
